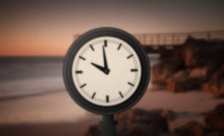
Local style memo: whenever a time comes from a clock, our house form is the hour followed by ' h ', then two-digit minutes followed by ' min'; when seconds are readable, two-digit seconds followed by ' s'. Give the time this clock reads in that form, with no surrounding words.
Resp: 9 h 59 min
